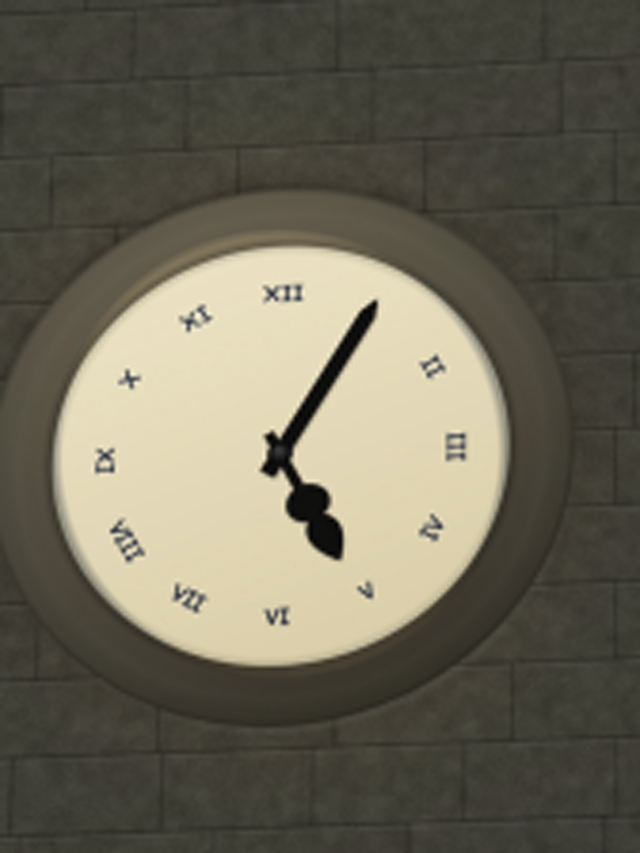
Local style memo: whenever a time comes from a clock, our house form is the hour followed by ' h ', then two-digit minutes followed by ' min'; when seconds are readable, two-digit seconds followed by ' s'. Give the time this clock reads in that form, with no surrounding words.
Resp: 5 h 05 min
